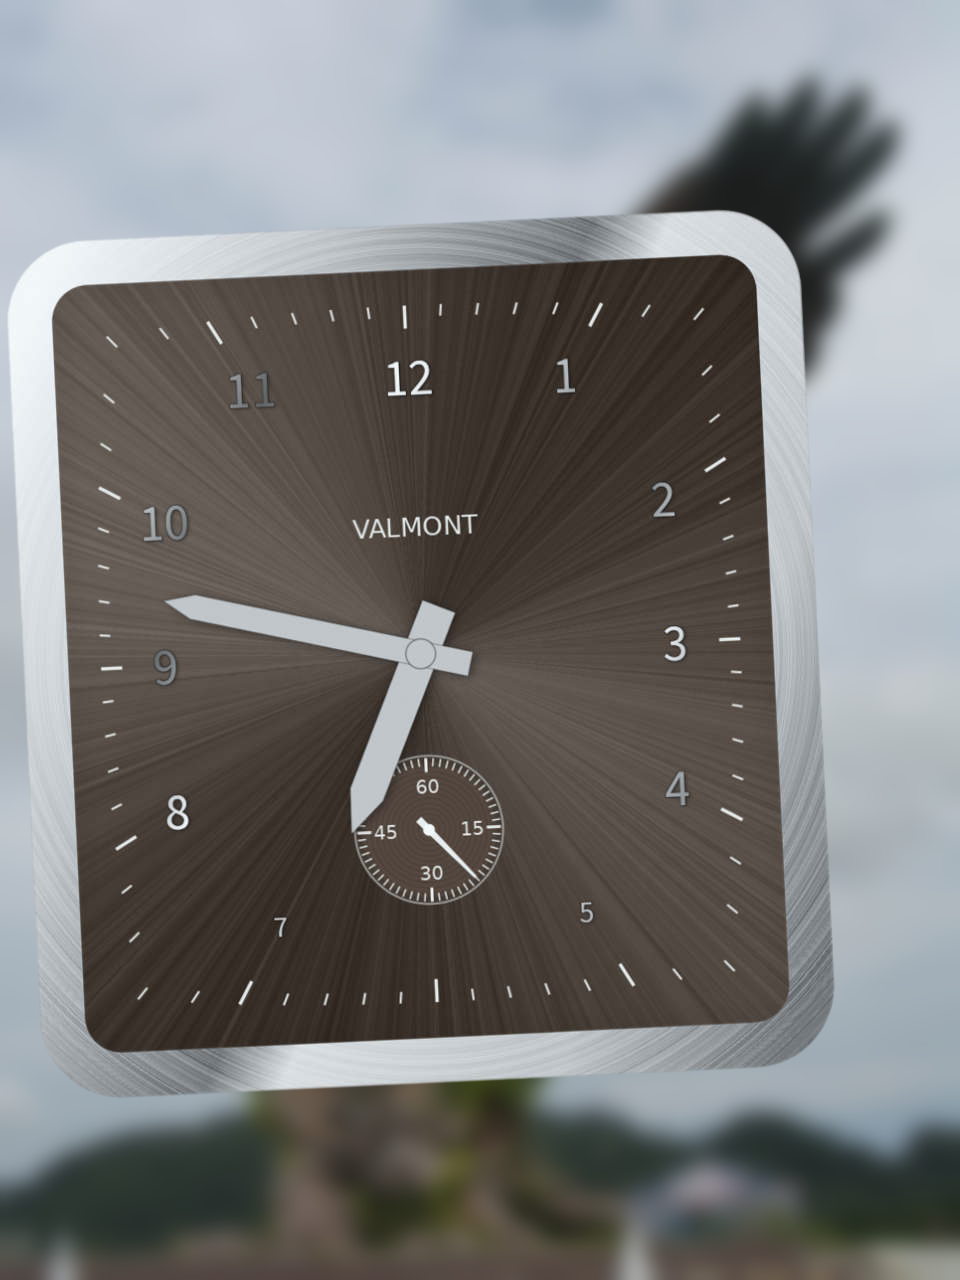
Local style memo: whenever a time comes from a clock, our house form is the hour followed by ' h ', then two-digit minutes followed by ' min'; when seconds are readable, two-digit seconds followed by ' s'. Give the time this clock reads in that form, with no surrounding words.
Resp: 6 h 47 min 23 s
